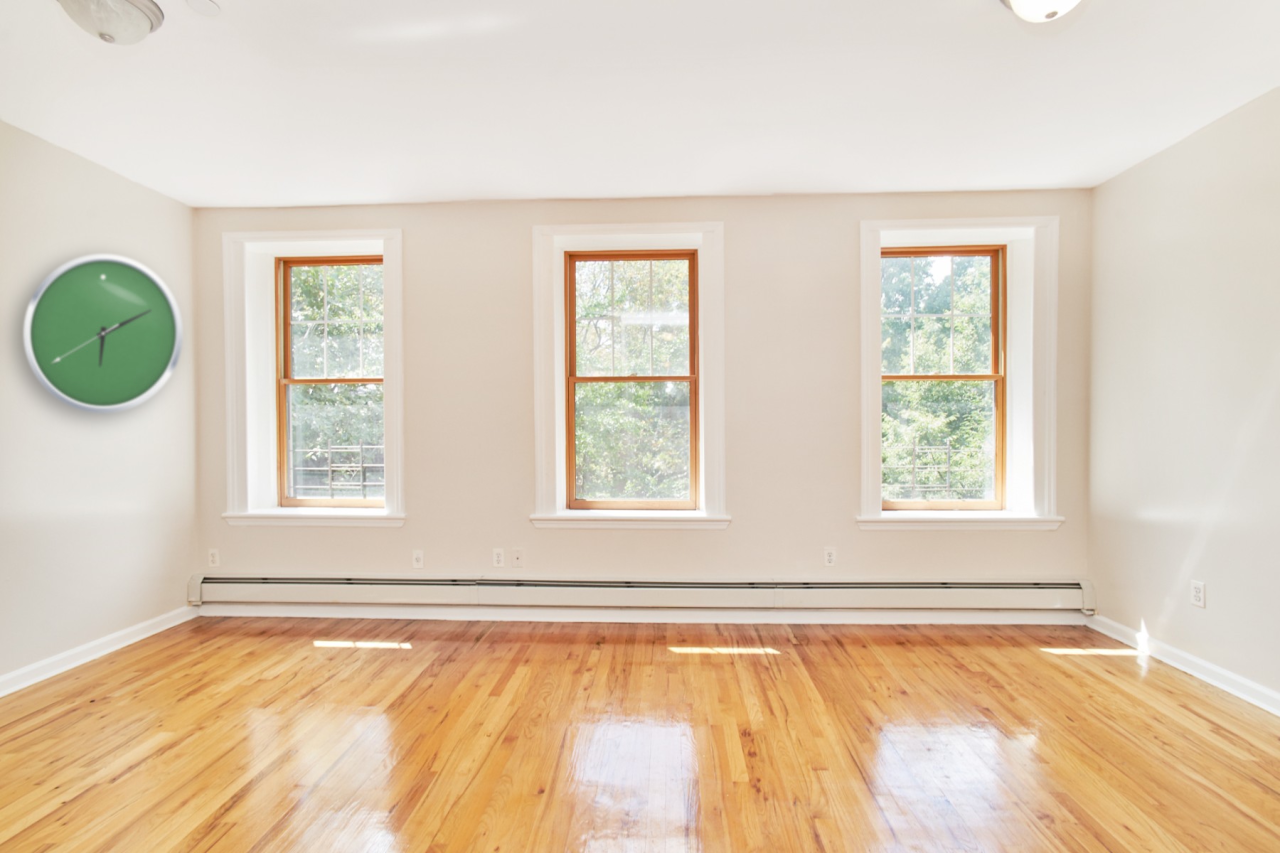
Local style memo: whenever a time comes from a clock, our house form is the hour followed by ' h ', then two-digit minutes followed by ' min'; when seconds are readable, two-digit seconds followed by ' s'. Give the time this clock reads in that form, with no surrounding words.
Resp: 6 h 10 min 40 s
